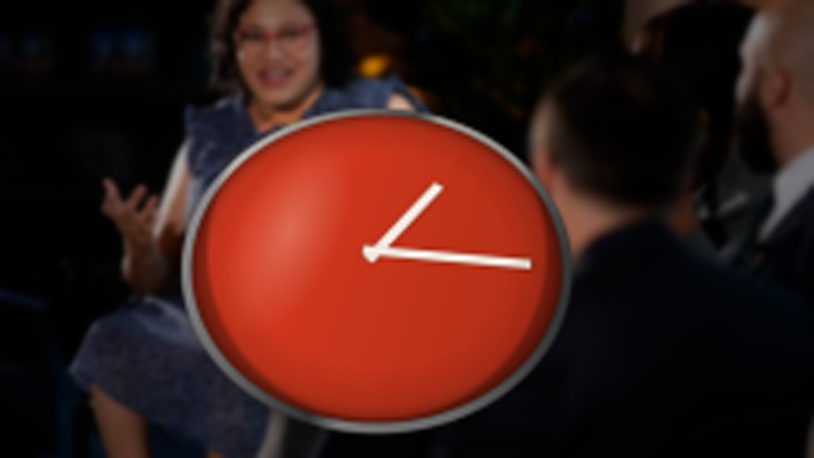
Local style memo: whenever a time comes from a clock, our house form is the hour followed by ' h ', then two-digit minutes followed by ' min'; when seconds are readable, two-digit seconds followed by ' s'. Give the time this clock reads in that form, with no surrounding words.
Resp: 1 h 16 min
